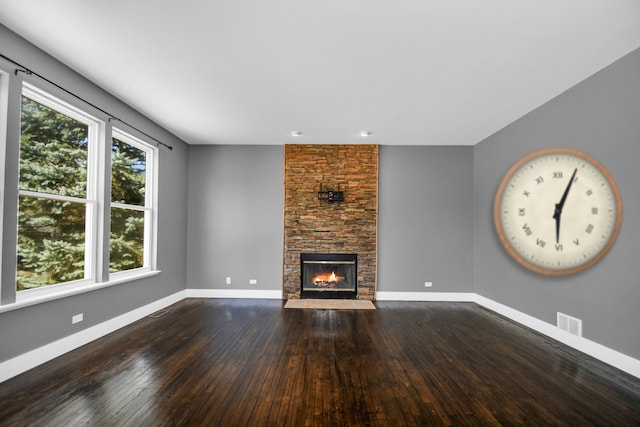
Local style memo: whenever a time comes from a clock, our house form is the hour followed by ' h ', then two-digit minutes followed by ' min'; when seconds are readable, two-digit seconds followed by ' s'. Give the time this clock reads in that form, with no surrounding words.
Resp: 6 h 04 min
